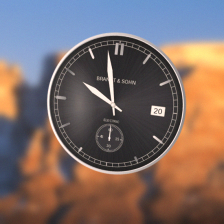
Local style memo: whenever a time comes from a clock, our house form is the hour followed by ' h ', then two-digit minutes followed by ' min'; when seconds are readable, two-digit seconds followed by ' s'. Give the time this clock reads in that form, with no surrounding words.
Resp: 9 h 58 min
